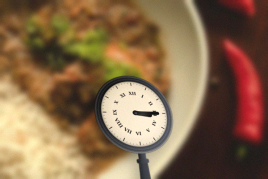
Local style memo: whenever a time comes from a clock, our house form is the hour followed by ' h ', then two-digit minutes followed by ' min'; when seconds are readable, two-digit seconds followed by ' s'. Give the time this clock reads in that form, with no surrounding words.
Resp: 3 h 15 min
